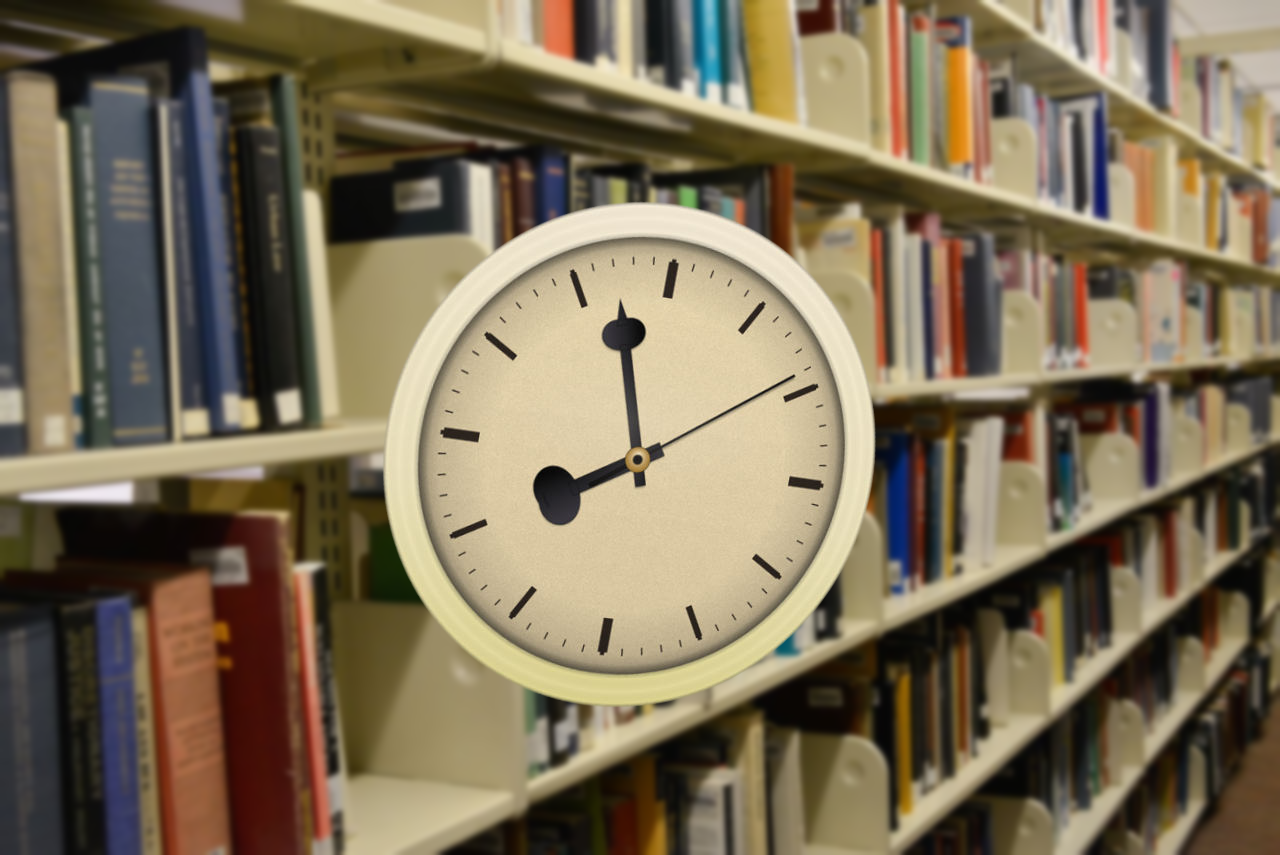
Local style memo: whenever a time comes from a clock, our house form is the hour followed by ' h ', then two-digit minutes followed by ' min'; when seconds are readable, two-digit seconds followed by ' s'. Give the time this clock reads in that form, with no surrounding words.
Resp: 7 h 57 min 09 s
